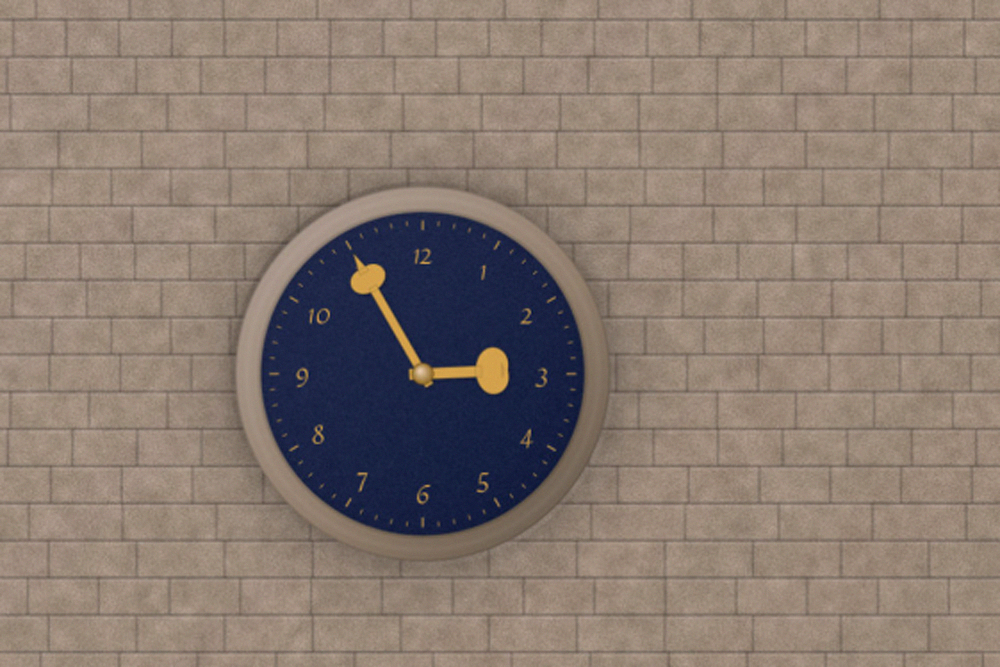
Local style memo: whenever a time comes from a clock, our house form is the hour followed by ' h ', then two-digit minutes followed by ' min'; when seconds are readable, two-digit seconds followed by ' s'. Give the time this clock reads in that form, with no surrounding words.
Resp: 2 h 55 min
